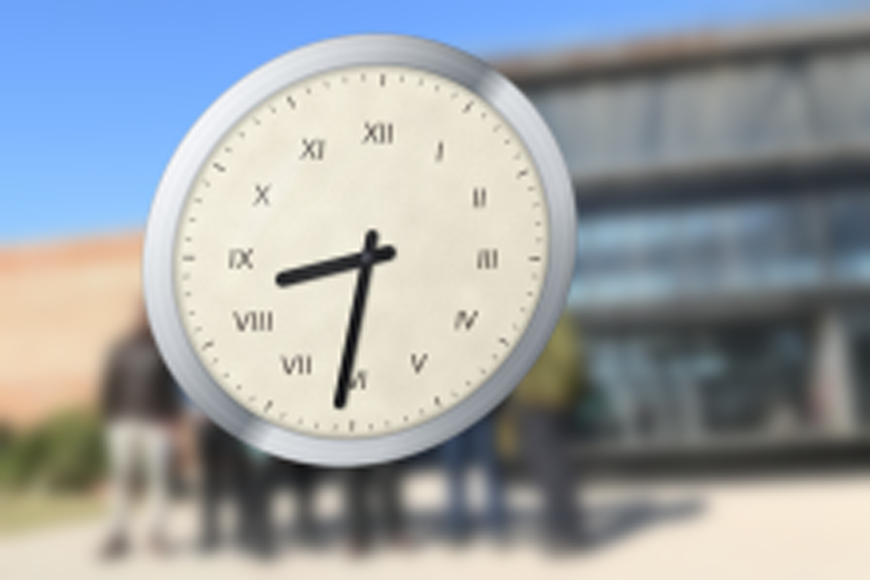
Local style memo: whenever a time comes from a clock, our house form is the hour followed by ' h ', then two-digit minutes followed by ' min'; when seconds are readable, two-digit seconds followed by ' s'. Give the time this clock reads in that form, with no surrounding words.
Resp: 8 h 31 min
